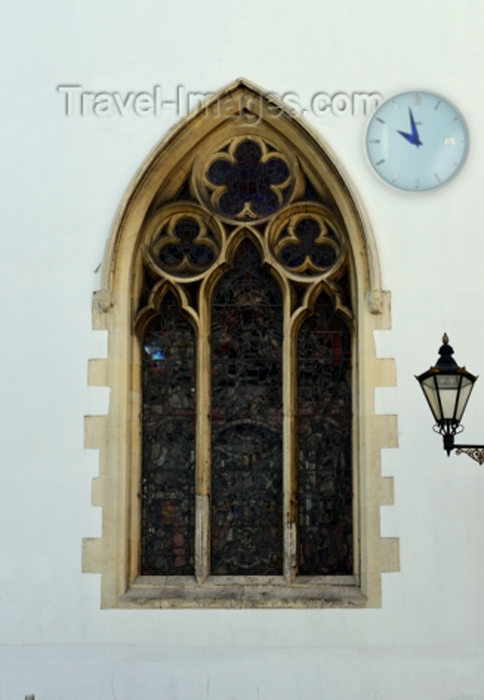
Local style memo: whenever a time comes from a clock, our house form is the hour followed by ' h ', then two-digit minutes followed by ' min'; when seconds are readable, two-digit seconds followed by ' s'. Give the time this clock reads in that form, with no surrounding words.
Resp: 9 h 58 min
